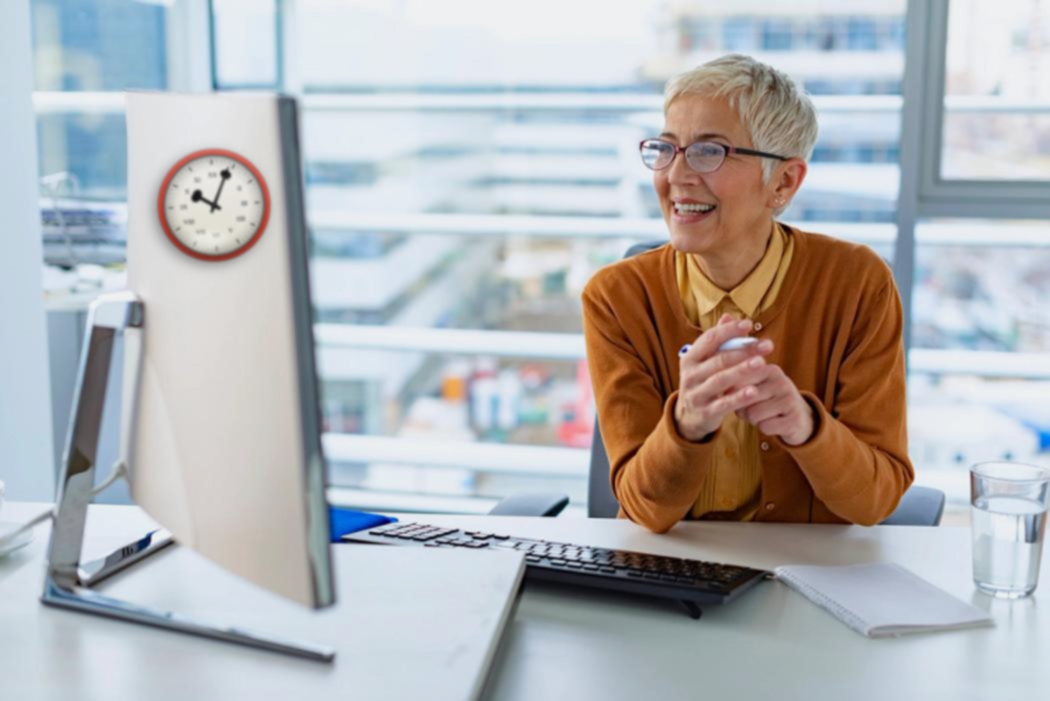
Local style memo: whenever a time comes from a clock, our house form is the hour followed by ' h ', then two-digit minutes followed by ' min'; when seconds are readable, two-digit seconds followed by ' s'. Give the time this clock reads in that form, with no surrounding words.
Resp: 10 h 04 min
